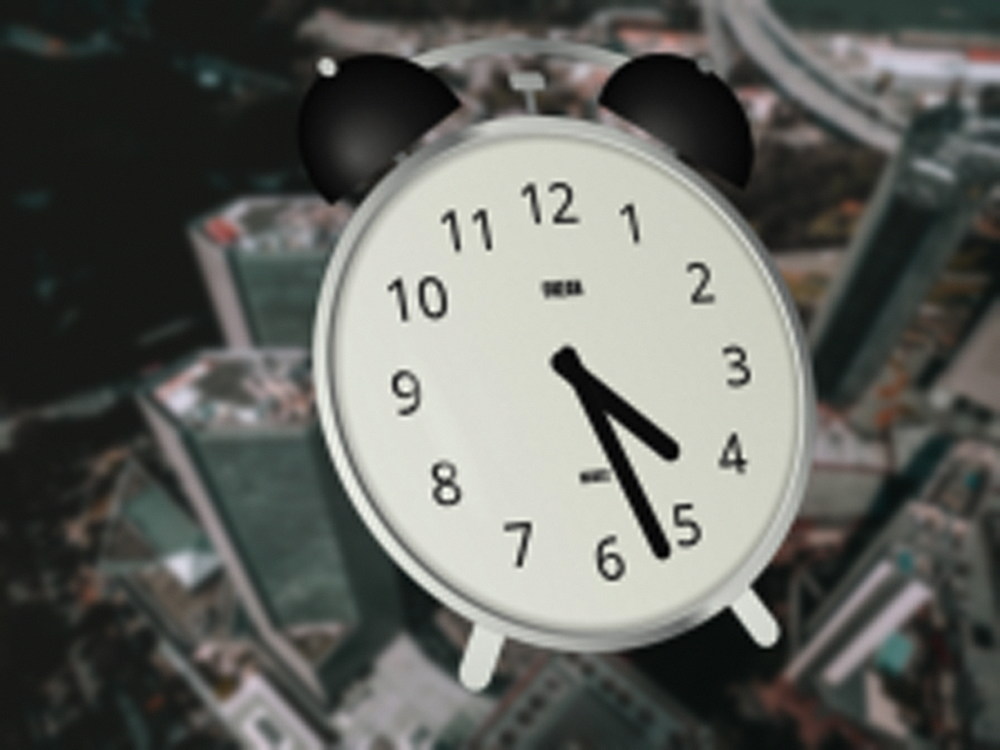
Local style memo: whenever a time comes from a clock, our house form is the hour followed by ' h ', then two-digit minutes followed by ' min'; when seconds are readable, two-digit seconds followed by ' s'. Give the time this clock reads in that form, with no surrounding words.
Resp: 4 h 27 min
